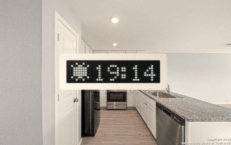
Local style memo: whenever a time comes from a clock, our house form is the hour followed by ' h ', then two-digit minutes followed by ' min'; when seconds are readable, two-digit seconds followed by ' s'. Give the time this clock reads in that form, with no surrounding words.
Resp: 19 h 14 min
